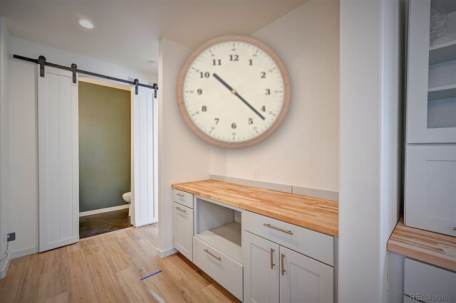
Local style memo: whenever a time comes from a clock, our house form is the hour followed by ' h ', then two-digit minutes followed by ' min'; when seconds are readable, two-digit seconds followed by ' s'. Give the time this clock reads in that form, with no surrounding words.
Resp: 10 h 22 min
